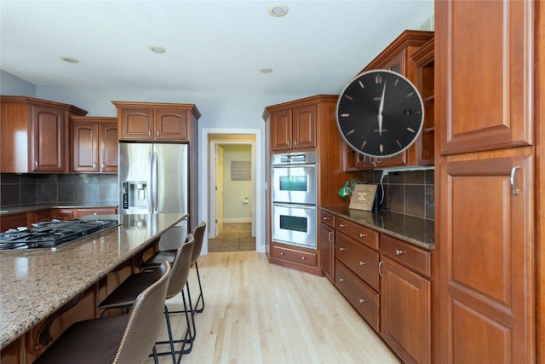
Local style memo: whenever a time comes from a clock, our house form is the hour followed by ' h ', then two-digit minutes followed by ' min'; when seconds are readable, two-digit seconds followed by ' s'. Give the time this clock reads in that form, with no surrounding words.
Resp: 6 h 02 min
